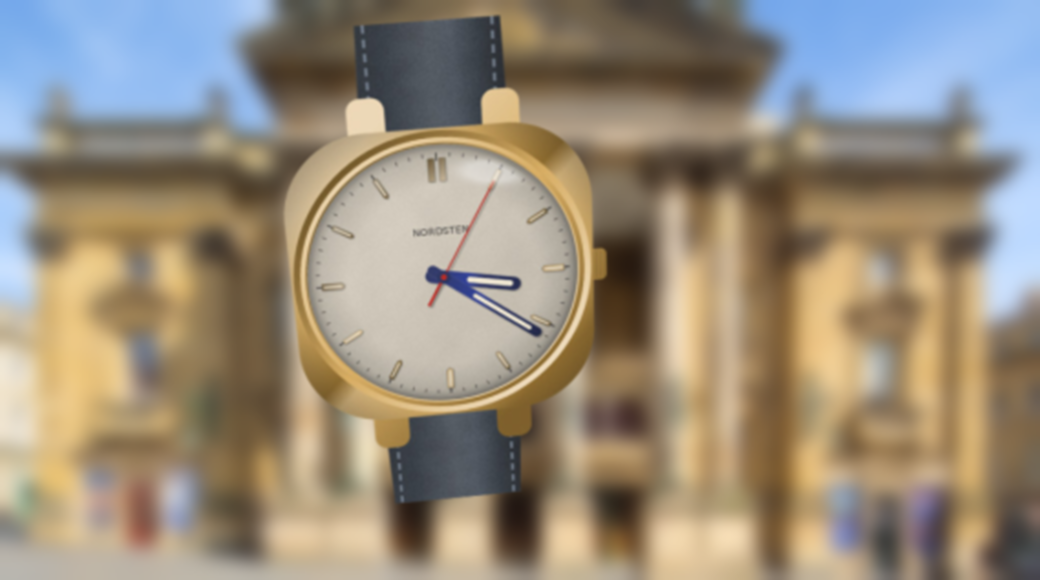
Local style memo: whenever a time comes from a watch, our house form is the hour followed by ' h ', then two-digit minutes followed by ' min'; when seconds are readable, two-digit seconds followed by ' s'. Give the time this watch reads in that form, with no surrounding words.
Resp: 3 h 21 min 05 s
